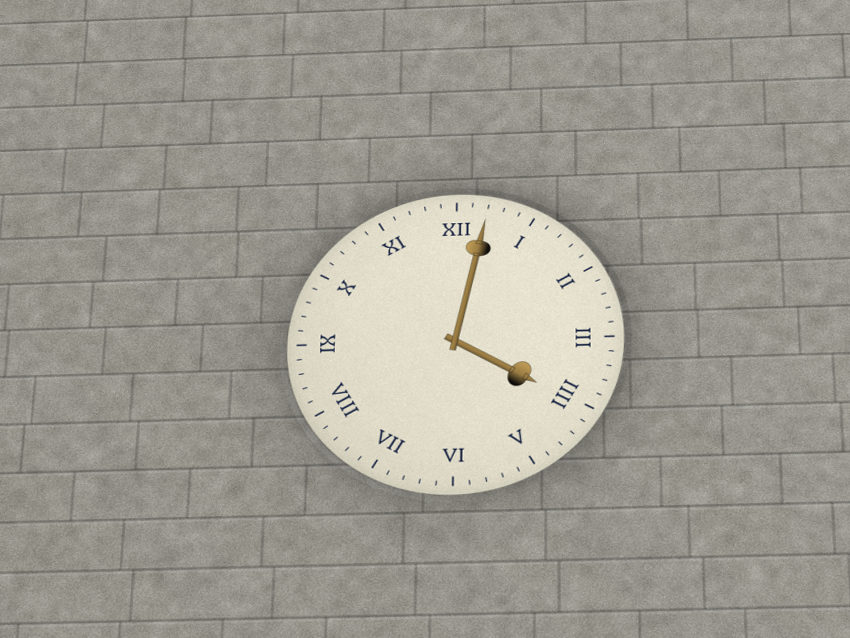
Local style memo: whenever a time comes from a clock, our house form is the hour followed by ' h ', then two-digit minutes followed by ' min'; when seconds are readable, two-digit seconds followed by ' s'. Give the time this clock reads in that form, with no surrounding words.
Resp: 4 h 02 min
